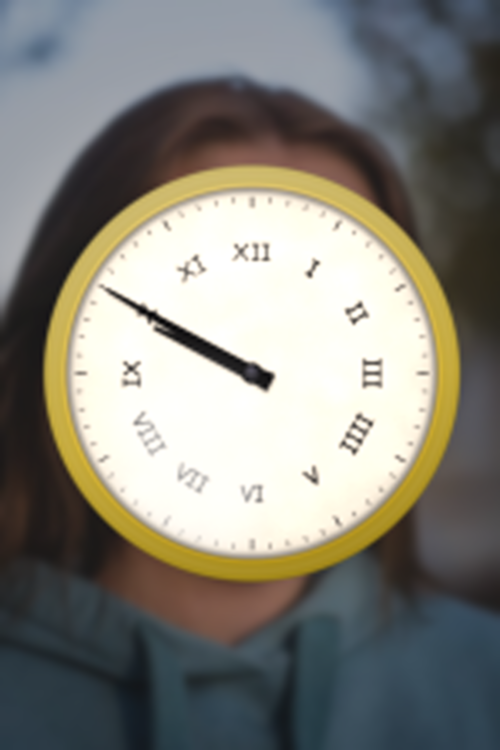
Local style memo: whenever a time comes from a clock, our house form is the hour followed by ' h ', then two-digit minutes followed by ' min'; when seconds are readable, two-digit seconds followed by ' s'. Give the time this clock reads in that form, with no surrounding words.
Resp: 9 h 50 min
